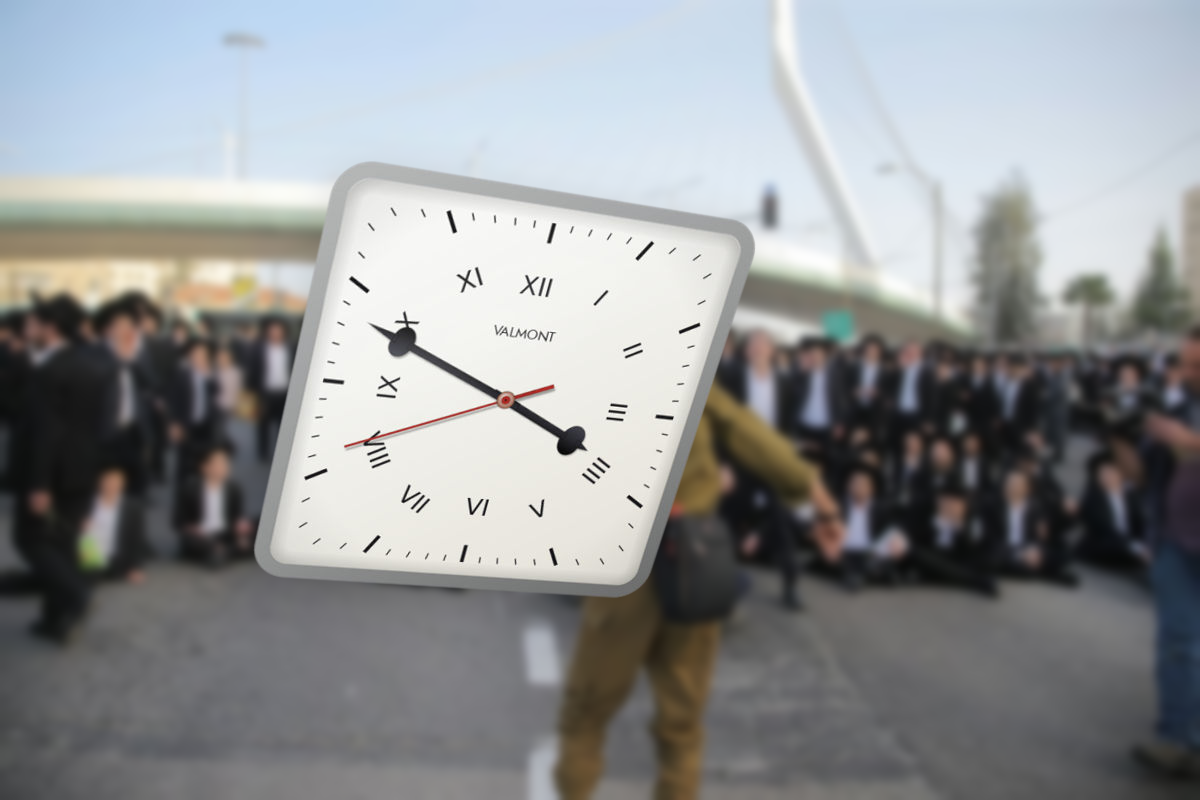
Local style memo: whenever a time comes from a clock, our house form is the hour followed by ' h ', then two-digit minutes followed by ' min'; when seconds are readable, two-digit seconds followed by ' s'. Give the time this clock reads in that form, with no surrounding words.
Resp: 3 h 48 min 41 s
